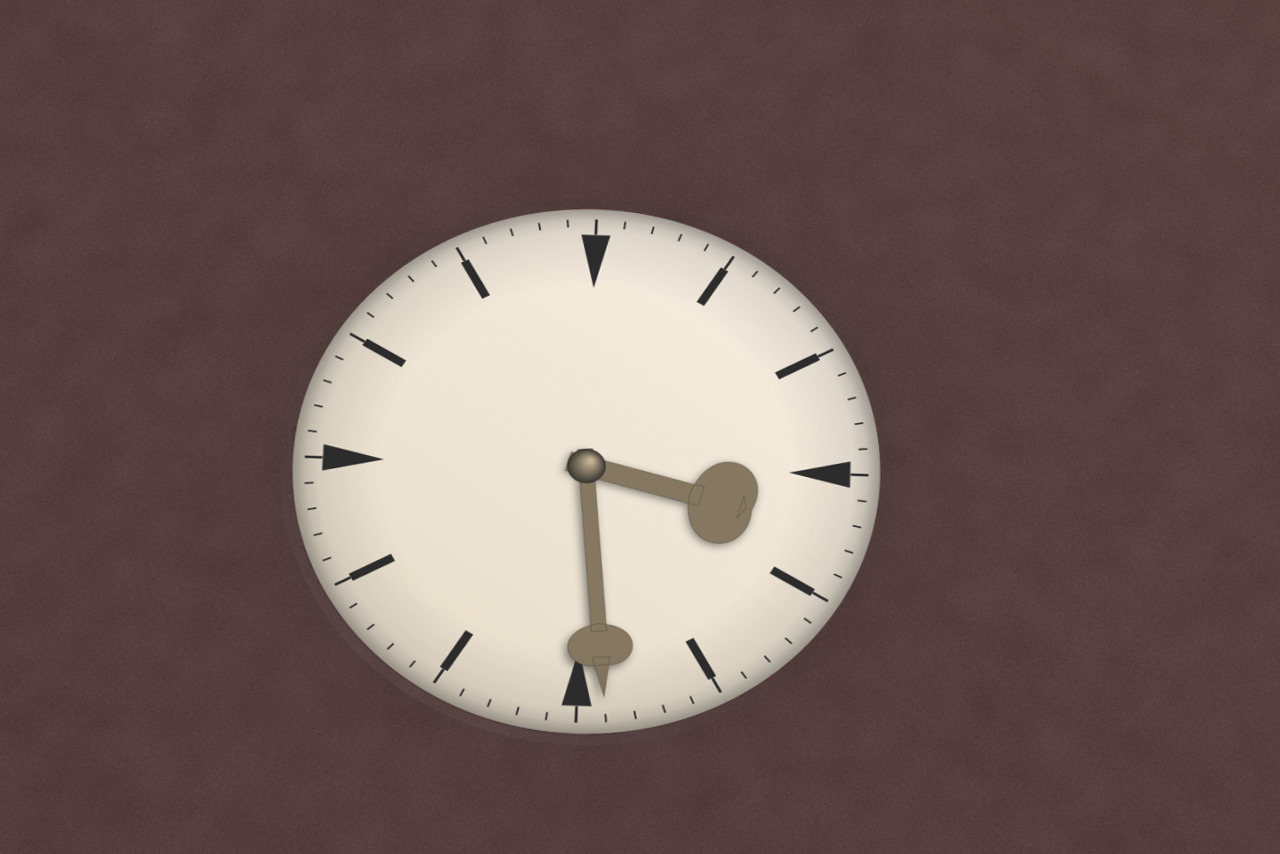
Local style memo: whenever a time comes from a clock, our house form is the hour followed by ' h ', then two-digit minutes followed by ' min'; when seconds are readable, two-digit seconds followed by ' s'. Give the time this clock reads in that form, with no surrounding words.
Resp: 3 h 29 min
